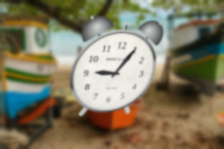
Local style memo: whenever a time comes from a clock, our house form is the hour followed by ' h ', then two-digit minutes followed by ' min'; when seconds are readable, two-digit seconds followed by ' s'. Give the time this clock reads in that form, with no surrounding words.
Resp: 9 h 05 min
